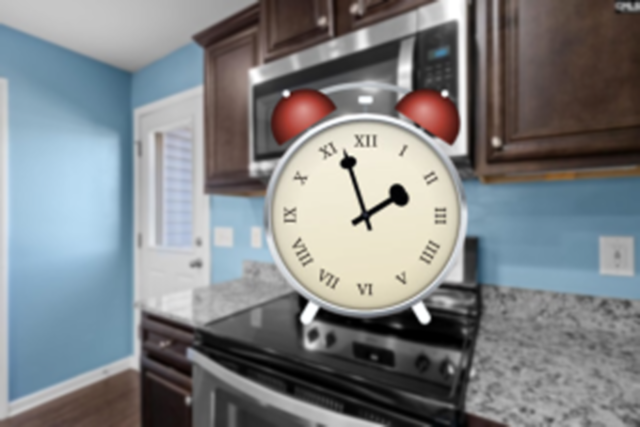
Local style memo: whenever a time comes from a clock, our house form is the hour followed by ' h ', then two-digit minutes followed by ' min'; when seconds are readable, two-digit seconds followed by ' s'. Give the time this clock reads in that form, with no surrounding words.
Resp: 1 h 57 min
